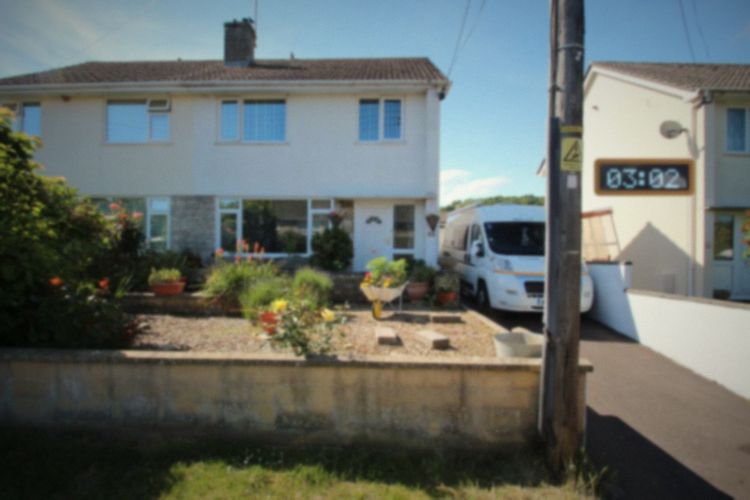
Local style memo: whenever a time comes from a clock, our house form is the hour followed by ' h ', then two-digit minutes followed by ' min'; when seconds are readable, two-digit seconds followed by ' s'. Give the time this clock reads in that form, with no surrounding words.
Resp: 3 h 02 min
